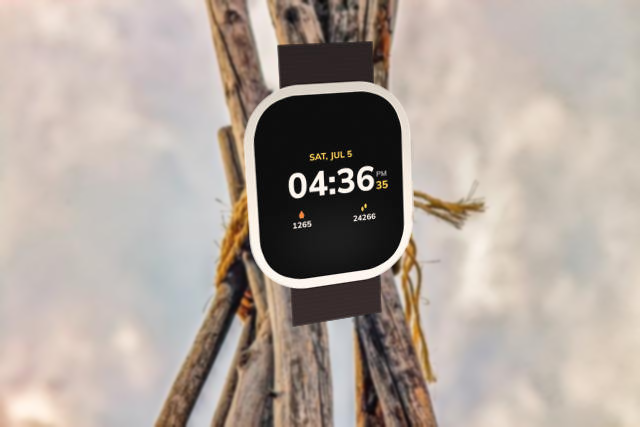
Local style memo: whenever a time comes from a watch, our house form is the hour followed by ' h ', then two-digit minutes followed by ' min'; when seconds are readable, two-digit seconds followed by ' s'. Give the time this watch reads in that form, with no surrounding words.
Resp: 4 h 36 min 35 s
